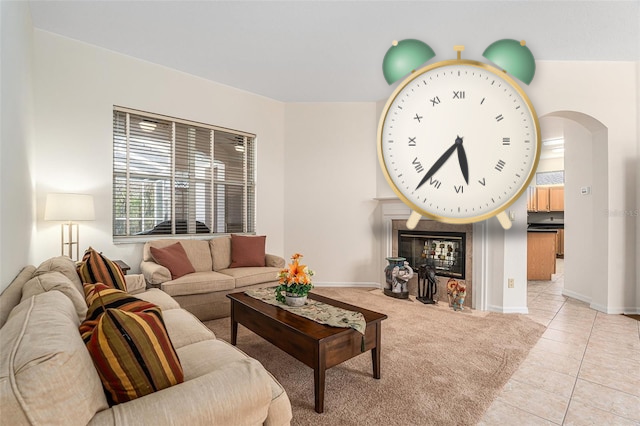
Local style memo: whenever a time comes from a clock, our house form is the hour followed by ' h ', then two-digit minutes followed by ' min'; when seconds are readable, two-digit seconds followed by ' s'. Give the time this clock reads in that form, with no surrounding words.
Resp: 5 h 37 min
